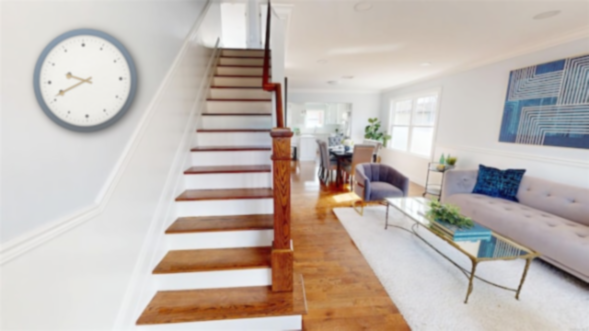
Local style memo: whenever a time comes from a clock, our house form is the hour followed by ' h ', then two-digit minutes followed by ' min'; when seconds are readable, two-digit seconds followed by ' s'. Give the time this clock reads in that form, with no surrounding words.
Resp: 9 h 41 min
